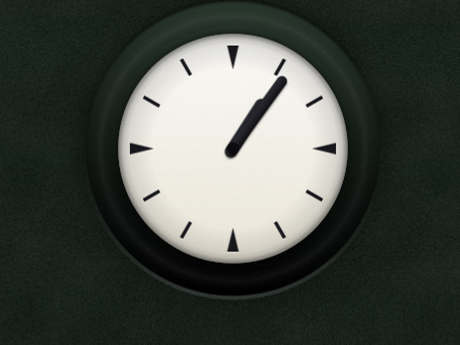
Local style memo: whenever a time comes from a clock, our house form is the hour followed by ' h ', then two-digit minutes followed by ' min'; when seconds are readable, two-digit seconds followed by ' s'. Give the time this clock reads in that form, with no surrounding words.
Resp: 1 h 06 min
